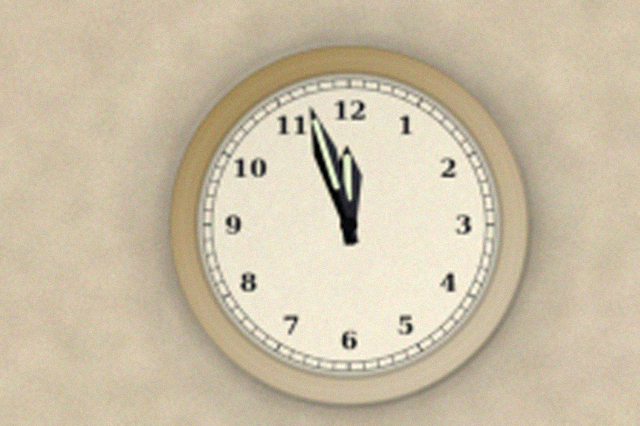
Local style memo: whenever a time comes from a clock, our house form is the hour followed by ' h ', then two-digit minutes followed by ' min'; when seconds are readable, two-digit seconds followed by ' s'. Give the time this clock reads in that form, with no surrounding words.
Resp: 11 h 57 min
